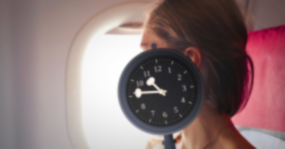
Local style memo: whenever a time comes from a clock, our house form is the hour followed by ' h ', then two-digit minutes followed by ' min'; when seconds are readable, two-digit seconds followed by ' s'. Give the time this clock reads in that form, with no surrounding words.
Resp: 10 h 46 min
